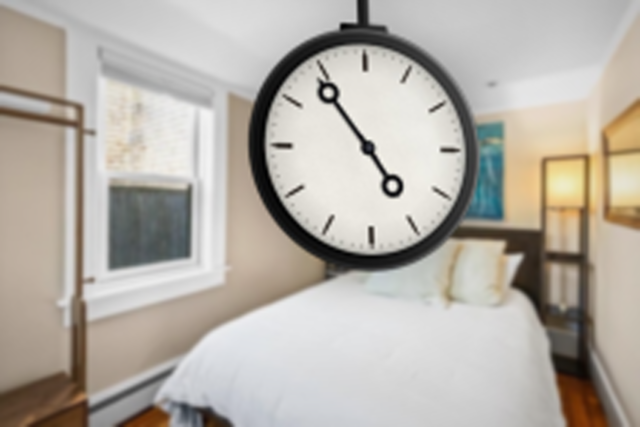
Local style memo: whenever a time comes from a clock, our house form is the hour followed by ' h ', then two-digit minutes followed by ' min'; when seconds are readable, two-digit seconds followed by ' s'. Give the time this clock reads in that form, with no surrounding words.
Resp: 4 h 54 min
